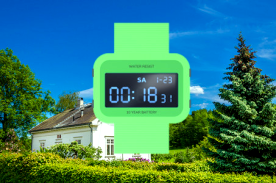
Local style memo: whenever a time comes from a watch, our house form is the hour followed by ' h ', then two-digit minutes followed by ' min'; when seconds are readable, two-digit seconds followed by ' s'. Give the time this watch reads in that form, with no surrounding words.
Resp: 0 h 18 min 31 s
